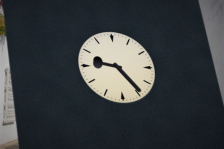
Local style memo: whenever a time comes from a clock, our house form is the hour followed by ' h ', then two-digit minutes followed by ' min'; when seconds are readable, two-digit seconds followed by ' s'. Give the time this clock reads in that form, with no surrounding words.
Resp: 9 h 24 min
